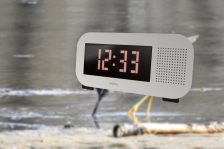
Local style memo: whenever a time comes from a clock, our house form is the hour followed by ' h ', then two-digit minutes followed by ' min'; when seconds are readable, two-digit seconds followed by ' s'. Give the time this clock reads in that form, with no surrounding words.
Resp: 12 h 33 min
